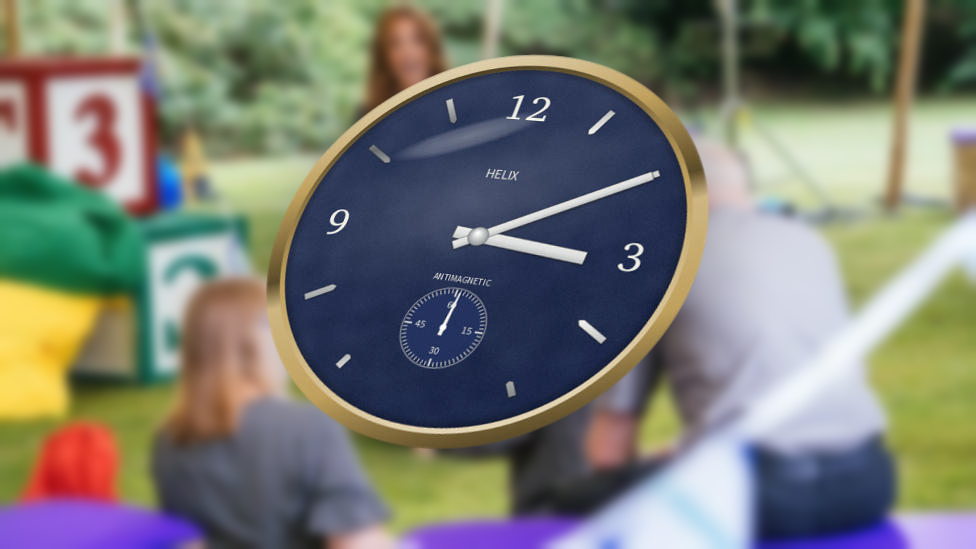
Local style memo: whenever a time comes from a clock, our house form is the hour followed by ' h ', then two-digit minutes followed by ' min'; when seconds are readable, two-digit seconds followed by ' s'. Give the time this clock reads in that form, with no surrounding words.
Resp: 3 h 10 min 01 s
